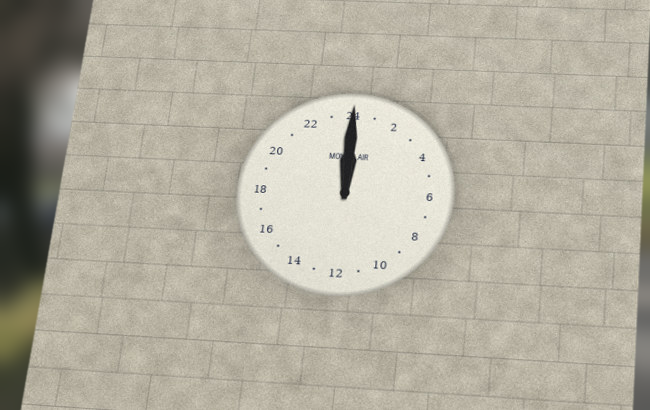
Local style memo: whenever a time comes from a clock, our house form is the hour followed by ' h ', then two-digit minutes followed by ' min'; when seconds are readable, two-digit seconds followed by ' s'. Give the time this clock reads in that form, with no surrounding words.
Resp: 0 h 00 min
